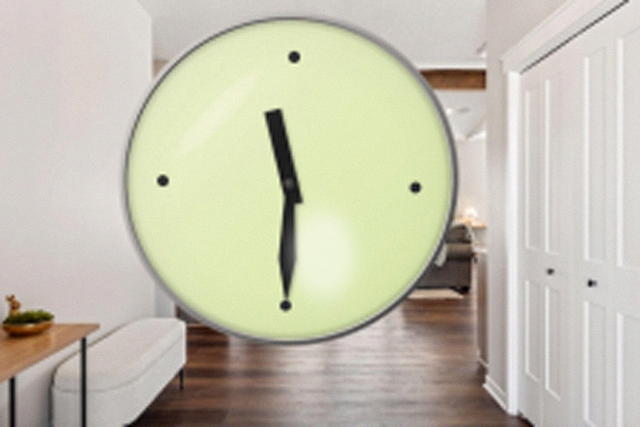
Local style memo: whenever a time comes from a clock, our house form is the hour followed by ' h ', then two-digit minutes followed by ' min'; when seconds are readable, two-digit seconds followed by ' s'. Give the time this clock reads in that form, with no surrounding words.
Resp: 11 h 30 min
